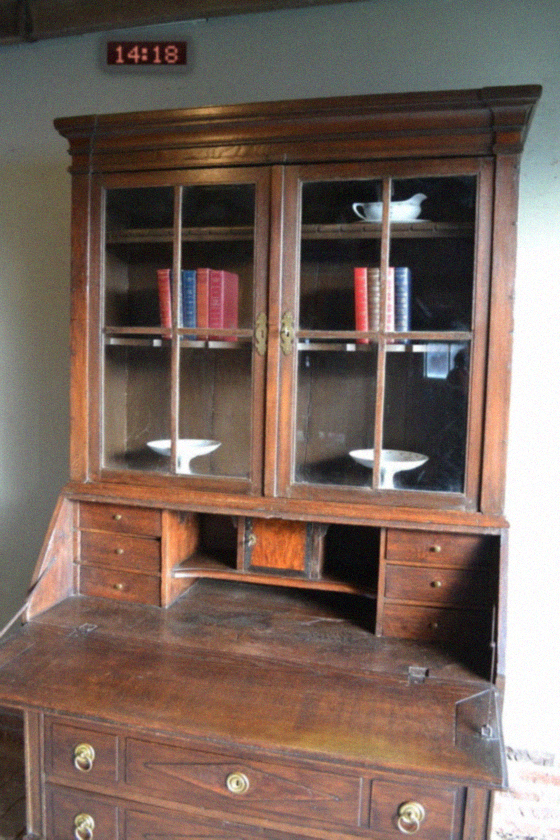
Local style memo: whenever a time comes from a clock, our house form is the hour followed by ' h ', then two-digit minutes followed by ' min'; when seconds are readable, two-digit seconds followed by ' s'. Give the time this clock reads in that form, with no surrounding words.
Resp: 14 h 18 min
